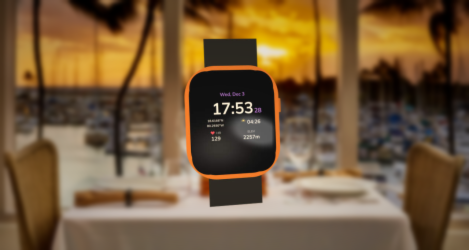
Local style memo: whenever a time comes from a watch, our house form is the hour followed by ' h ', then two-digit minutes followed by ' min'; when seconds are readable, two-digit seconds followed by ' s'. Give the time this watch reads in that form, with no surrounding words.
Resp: 17 h 53 min
